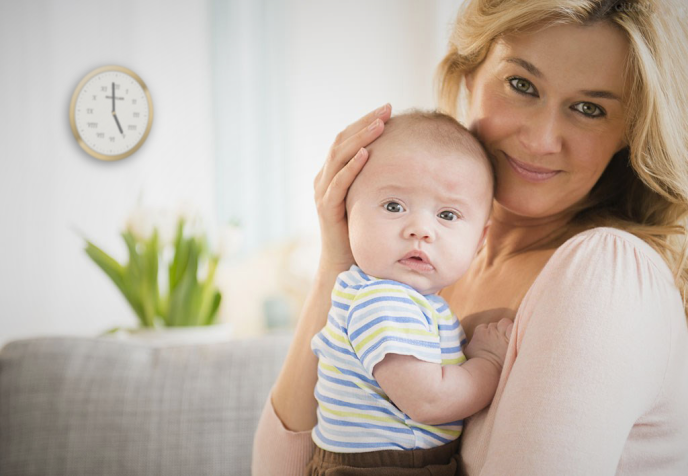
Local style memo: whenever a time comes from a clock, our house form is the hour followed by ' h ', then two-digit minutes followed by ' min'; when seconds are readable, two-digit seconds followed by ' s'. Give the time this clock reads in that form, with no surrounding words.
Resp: 4 h 59 min
